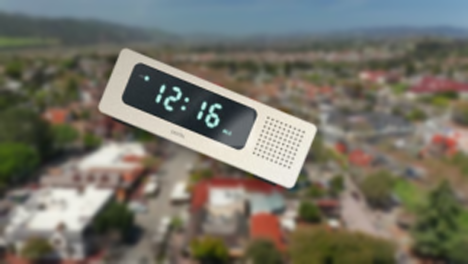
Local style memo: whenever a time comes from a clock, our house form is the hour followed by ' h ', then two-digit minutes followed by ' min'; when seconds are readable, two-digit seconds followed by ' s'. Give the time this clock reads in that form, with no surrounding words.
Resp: 12 h 16 min
